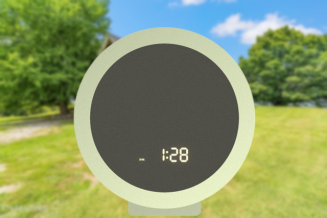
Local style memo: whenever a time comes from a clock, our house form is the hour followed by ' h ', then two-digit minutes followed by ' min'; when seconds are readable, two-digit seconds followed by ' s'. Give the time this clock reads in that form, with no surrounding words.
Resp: 1 h 28 min
